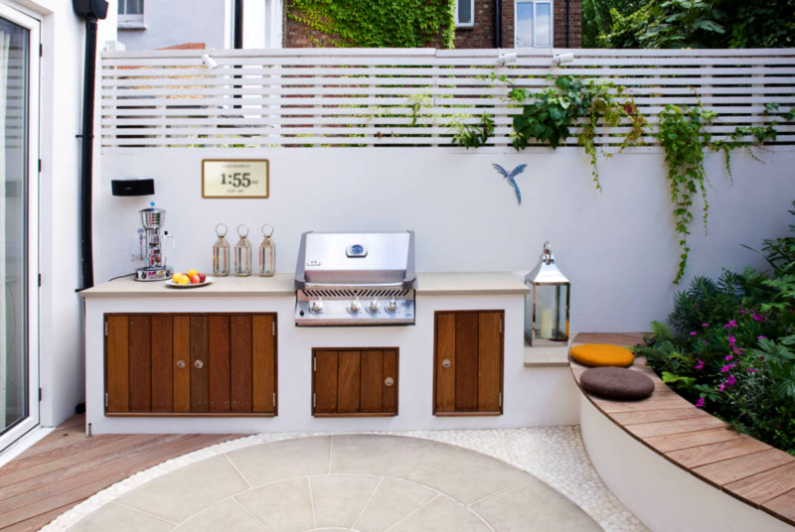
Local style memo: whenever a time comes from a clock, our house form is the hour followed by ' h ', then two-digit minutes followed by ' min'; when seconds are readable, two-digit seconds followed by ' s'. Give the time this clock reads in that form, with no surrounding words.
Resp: 1 h 55 min
